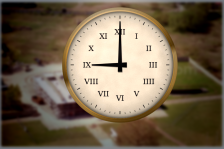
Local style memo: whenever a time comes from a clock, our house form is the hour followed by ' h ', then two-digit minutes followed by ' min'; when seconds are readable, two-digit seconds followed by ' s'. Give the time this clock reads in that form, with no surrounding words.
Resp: 9 h 00 min
